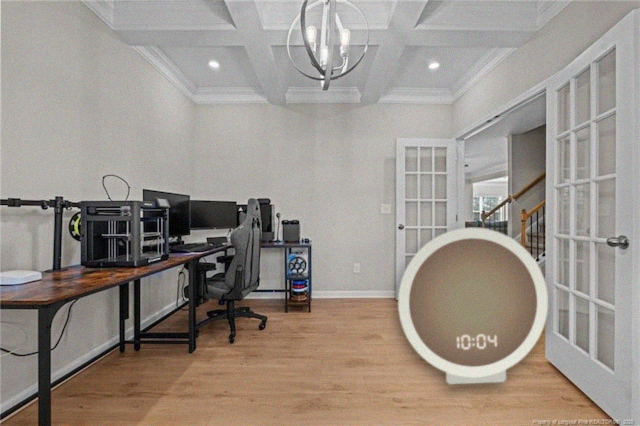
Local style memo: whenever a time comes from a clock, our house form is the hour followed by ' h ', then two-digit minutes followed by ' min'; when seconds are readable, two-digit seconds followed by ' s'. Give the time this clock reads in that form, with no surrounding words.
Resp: 10 h 04 min
